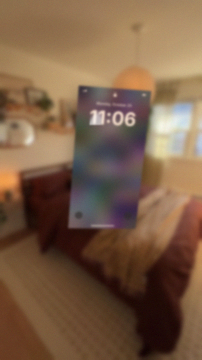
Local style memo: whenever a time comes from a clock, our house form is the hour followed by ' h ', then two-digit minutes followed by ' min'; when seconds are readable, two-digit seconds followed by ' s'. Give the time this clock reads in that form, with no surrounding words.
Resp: 11 h 06 min
